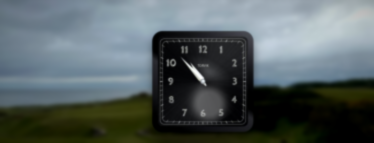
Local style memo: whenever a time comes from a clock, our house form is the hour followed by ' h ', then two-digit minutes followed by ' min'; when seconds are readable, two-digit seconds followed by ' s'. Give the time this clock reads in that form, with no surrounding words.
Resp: 10 h 53 min
